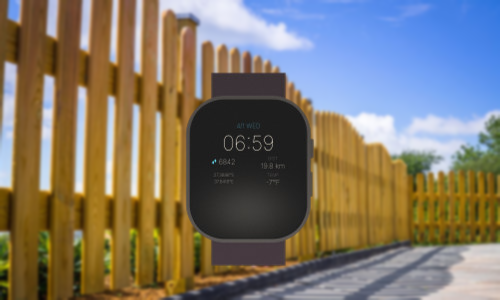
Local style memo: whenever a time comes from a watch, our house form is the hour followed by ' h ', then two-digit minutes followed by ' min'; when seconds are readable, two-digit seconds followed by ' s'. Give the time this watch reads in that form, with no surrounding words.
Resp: 6 h 59 min
